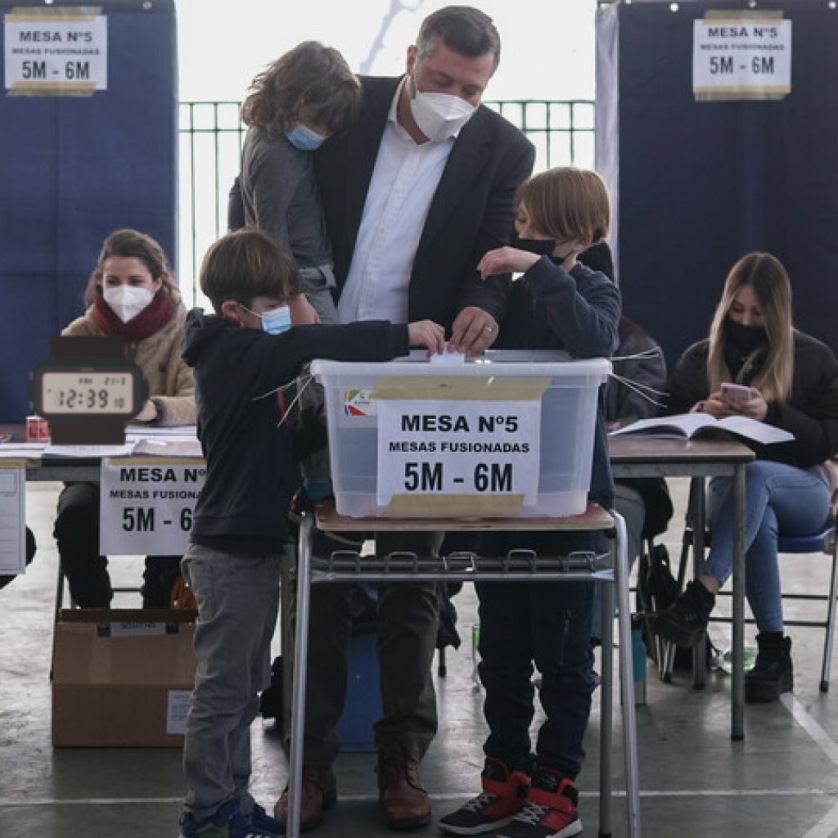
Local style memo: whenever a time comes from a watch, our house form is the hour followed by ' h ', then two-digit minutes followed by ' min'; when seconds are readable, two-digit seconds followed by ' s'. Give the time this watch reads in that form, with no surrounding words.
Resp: 12 h 39 min
